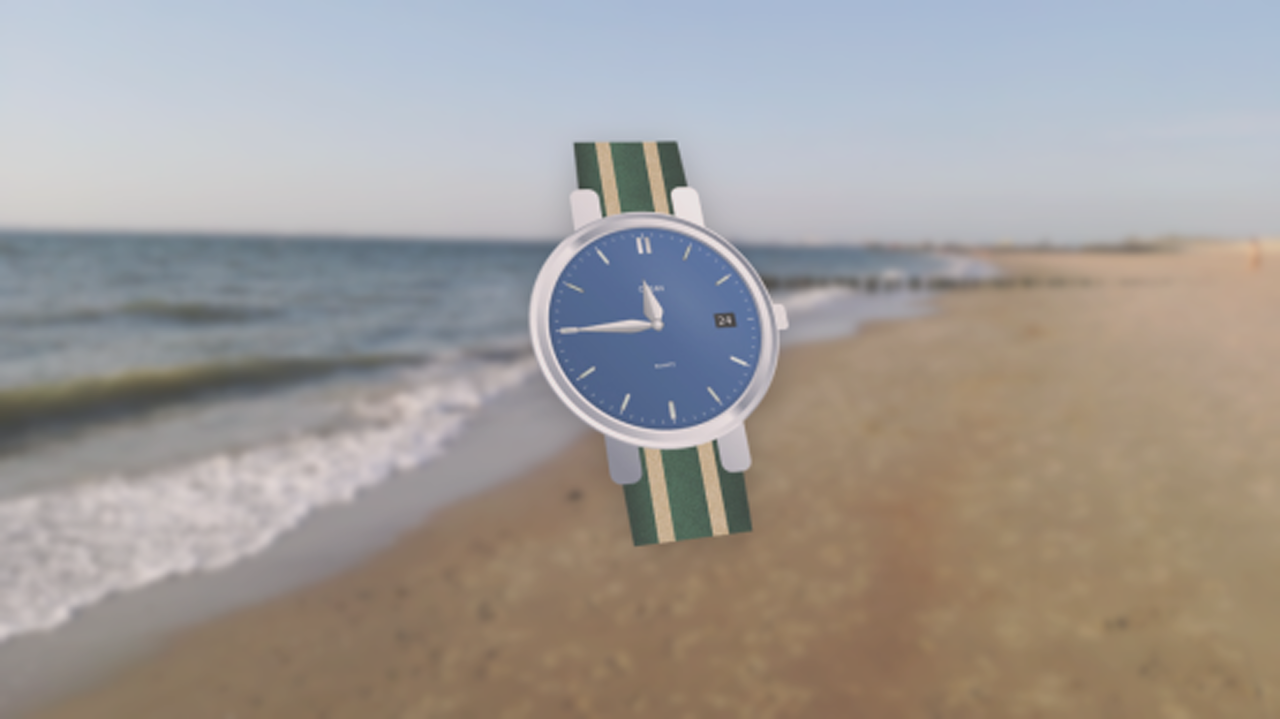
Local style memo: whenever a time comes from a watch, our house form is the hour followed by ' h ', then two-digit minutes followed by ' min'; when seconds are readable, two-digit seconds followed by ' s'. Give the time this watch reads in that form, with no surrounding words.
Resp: 11 h 45 min
